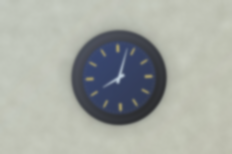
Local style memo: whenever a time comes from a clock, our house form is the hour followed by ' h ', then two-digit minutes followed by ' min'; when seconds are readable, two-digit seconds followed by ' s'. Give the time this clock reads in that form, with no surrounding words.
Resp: 8 h 03 min
